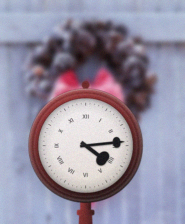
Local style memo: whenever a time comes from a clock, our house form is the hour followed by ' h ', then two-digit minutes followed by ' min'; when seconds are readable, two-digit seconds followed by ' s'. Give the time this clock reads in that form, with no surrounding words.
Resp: 4 h 14 min
